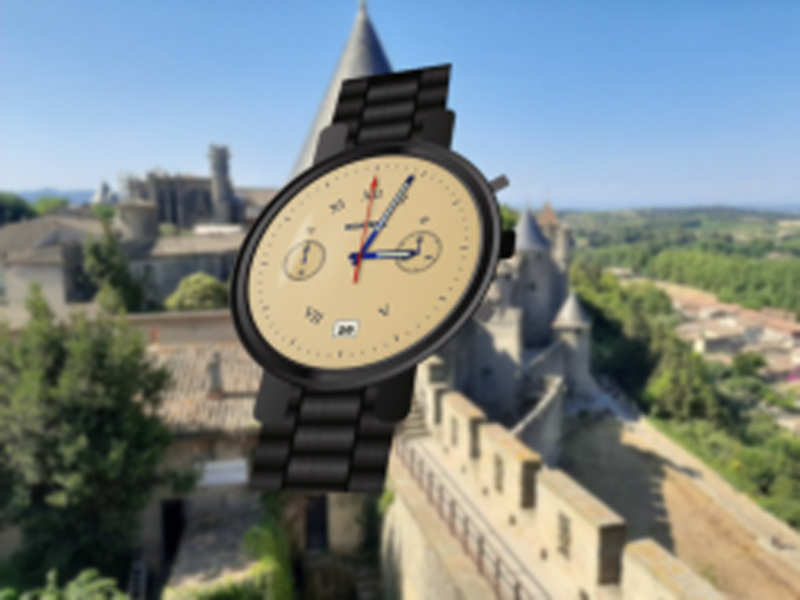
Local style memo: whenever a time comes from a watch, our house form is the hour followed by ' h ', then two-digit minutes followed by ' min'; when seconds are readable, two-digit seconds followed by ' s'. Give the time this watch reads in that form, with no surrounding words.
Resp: 3 h 04 min
